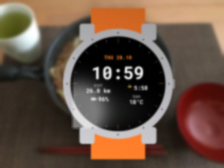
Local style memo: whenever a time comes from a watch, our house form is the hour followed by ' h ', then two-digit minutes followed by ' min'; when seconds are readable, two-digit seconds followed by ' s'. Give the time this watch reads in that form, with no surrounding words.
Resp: 10 h 59 min
